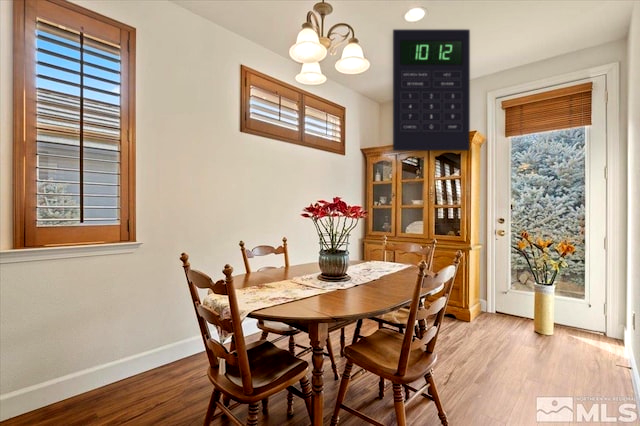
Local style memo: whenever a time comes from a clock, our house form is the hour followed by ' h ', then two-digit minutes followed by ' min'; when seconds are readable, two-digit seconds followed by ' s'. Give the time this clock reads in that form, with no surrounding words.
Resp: 10 h 12 min
